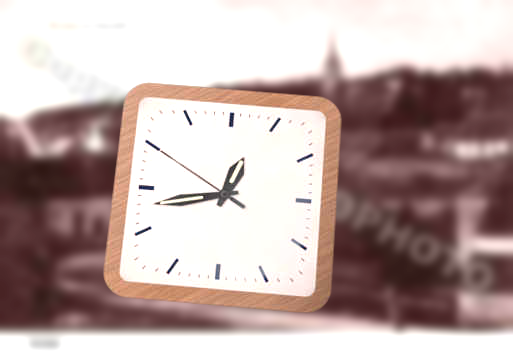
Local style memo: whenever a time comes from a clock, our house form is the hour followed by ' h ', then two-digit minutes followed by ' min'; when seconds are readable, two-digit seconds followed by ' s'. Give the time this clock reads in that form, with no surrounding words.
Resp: 12 h 42 min 50 s
